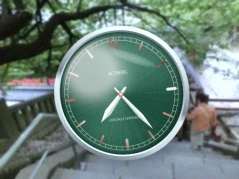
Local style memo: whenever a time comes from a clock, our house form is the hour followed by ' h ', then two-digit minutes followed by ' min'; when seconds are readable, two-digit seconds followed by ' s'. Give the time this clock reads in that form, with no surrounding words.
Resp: 7 h 24 min
